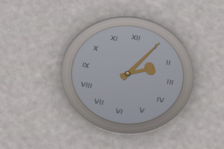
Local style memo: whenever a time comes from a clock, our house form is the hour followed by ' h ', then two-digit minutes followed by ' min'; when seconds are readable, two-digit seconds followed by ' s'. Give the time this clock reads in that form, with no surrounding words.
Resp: 2 h 05 min
